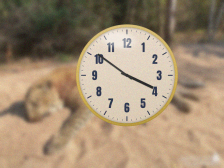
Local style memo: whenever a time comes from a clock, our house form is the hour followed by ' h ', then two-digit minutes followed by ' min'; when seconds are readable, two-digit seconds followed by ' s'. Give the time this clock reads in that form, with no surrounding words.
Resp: 3 h 51 min
